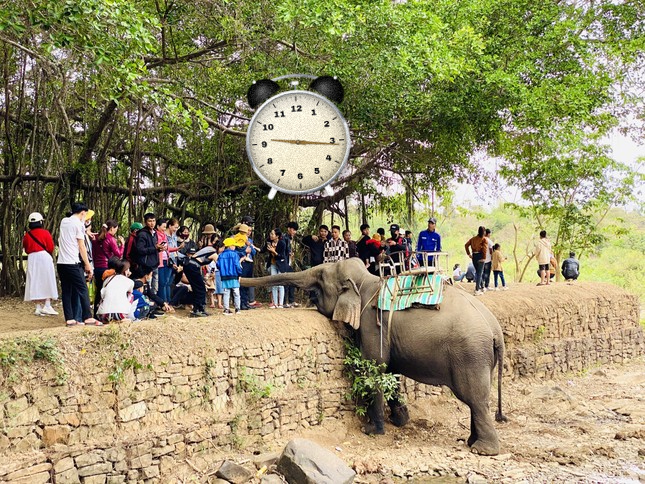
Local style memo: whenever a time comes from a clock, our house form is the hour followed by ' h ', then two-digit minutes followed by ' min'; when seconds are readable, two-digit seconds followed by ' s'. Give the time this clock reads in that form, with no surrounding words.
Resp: 9 h 16 min
